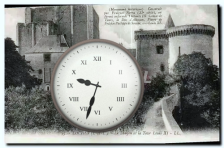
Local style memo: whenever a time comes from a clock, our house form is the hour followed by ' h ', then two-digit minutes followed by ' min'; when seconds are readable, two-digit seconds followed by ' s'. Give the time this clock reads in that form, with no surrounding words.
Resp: 9 h 33 min
